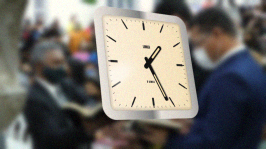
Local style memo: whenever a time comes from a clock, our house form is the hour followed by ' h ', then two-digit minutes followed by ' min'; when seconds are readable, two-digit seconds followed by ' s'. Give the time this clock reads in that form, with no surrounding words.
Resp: 1 h 26 min
